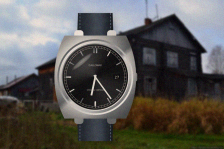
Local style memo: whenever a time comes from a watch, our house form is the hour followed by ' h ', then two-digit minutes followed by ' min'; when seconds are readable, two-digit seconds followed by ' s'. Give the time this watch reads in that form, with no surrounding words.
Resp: 6 h 24 min
